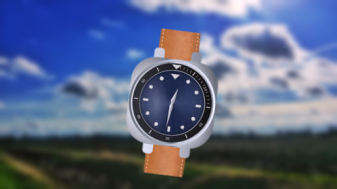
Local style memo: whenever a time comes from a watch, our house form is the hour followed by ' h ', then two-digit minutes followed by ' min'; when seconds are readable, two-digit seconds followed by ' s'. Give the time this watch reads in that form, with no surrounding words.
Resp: 12 h 31 min
